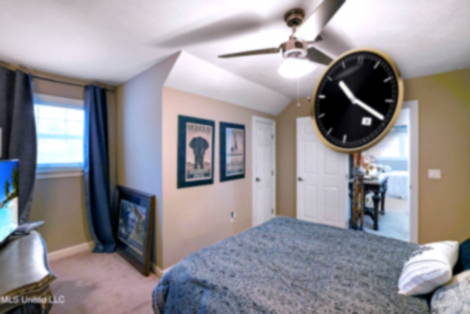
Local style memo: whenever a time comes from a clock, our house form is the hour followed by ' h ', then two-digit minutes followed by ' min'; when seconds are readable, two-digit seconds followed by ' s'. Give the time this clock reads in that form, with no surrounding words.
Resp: 10 h 19 min
